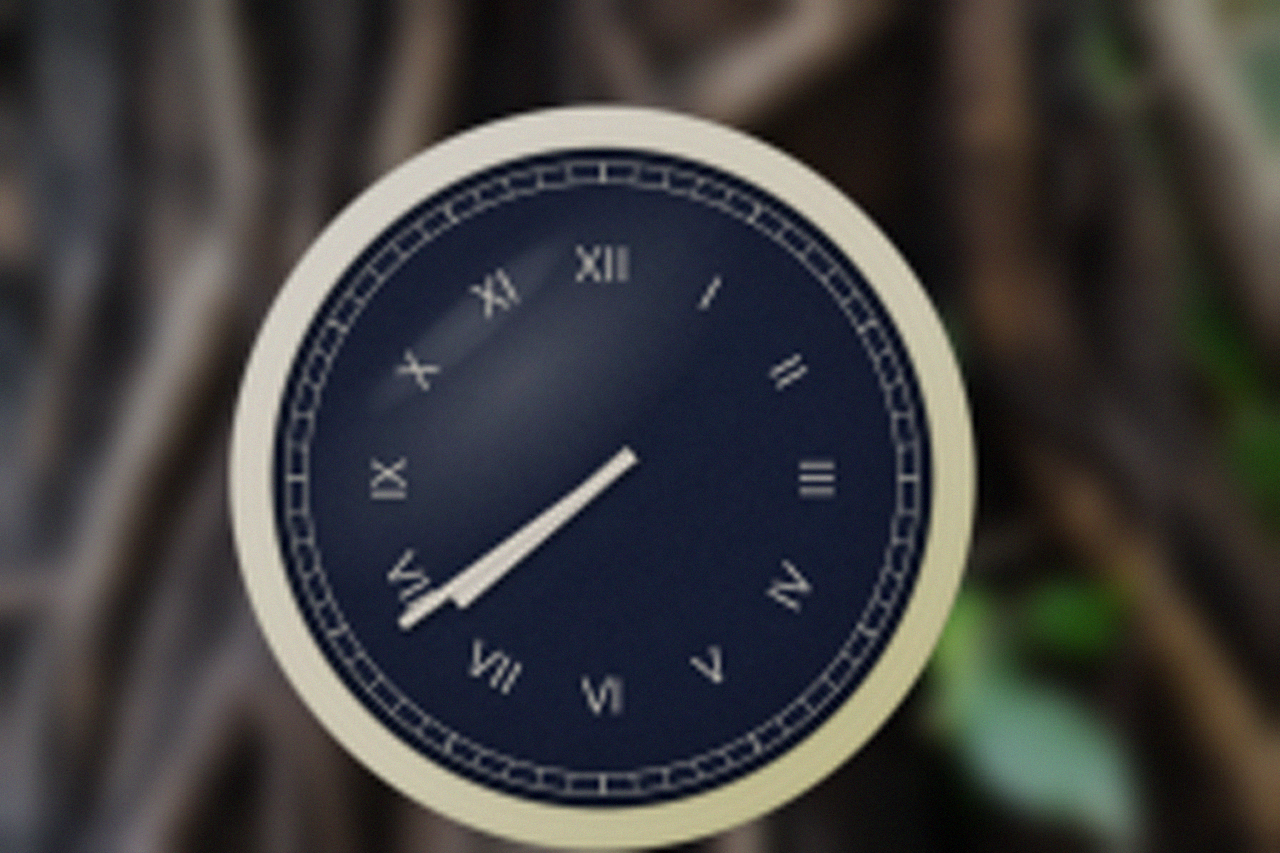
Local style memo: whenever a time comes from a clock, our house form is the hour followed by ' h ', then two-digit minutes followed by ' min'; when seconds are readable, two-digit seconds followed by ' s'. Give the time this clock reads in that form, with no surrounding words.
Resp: 7 h 39 min
